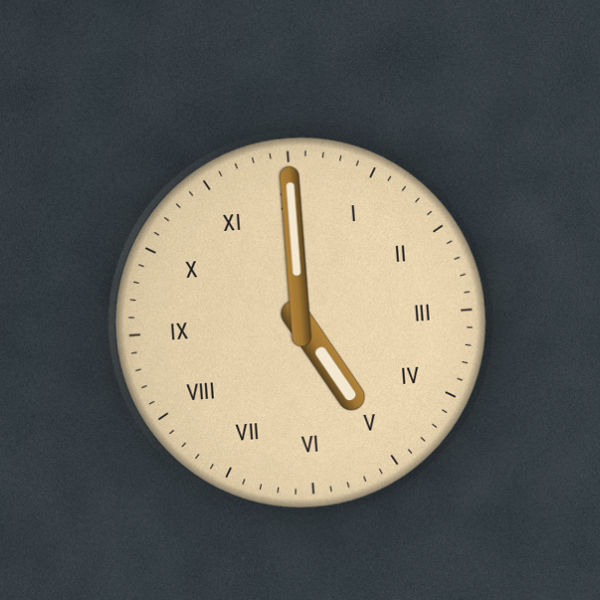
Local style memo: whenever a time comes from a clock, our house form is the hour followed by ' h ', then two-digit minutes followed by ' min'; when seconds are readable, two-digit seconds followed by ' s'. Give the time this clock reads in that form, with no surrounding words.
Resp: 5 h 00 min
